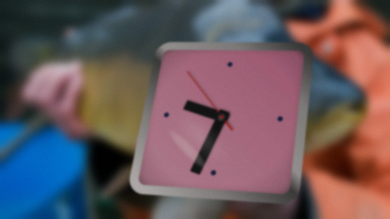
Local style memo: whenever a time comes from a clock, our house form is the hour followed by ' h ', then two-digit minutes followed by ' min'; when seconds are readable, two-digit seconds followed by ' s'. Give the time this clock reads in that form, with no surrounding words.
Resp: 9 h 32 min 53 s
